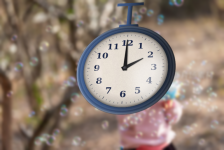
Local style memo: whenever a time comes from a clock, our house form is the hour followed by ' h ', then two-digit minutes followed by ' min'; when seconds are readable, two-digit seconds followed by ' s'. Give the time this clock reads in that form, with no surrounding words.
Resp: 2 h 00 min
